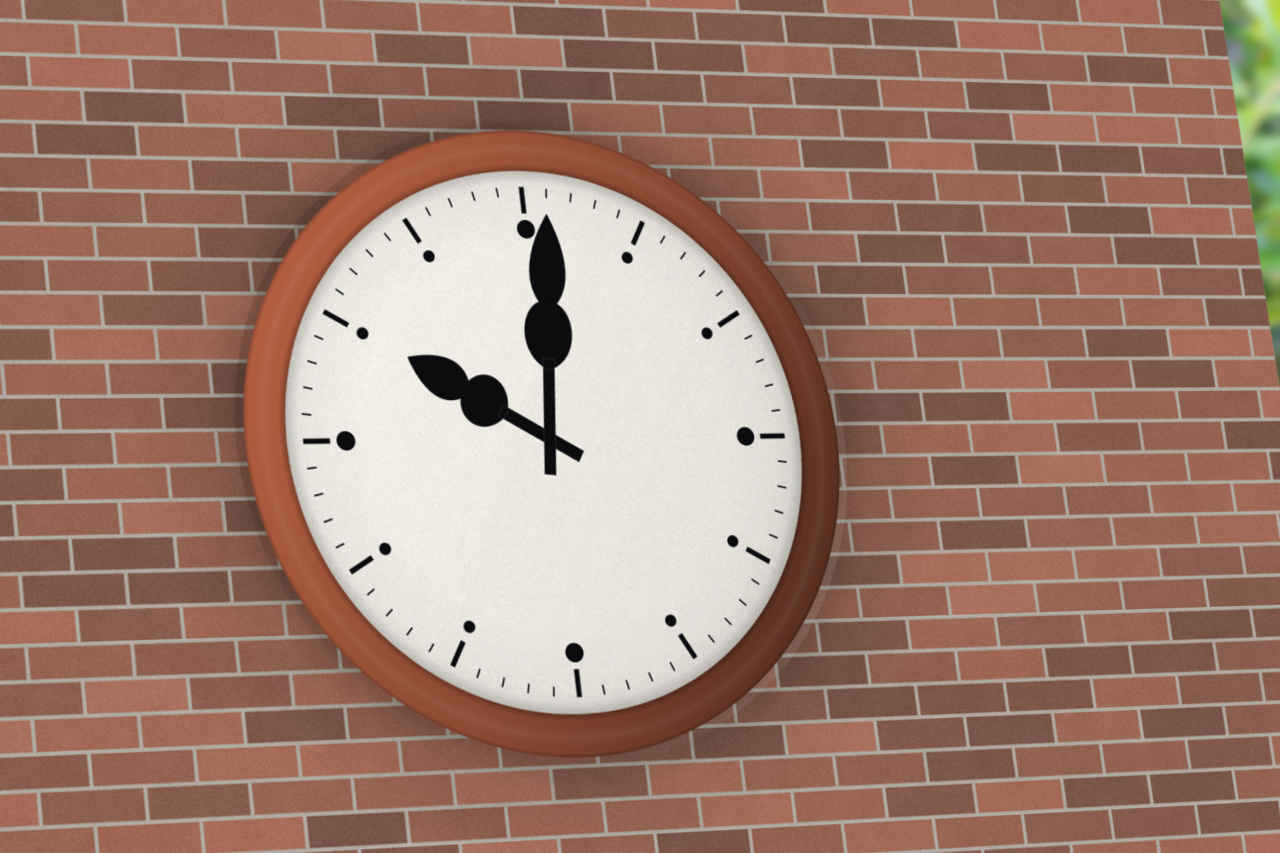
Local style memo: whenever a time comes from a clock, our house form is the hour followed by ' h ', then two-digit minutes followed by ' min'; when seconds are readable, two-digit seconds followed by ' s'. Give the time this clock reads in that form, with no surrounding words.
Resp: 10 h 01 min
